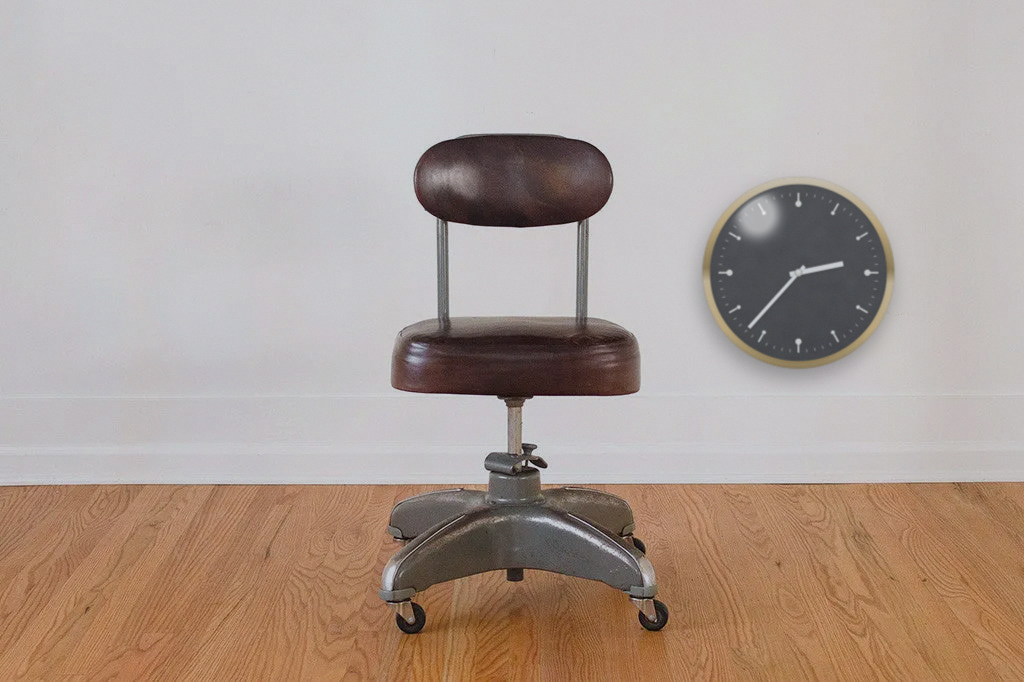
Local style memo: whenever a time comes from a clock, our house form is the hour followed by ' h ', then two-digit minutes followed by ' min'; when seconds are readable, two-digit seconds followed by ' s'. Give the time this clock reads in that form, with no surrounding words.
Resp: 2 h 37 min
